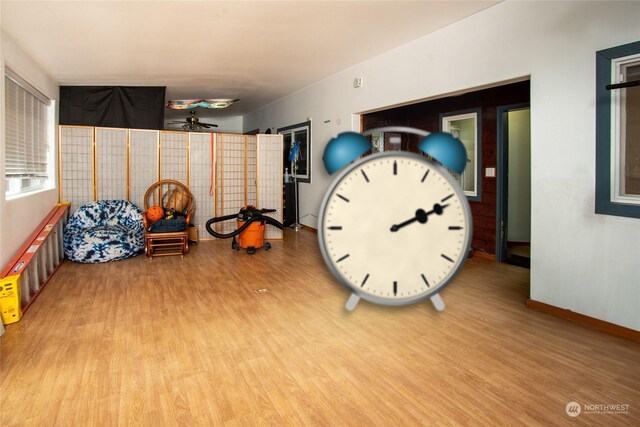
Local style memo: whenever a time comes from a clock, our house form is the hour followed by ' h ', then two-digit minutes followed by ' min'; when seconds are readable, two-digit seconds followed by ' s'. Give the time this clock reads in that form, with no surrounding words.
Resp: 2 h 11 min
